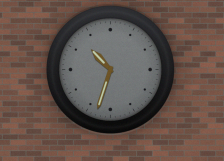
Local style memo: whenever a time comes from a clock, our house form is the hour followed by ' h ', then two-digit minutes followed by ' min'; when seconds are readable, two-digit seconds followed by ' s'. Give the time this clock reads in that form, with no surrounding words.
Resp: 10 h 33 min
